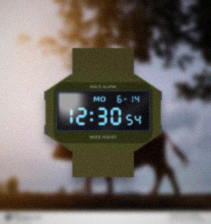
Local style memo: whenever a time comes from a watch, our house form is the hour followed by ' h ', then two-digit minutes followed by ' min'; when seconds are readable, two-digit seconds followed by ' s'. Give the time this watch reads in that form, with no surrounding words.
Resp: 12 h 30 min 54 s
